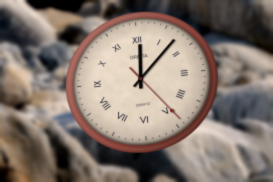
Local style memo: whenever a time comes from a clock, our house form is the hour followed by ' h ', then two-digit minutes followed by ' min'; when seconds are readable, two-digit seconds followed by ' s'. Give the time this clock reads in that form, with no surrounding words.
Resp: 12 h 07 min 24 s
